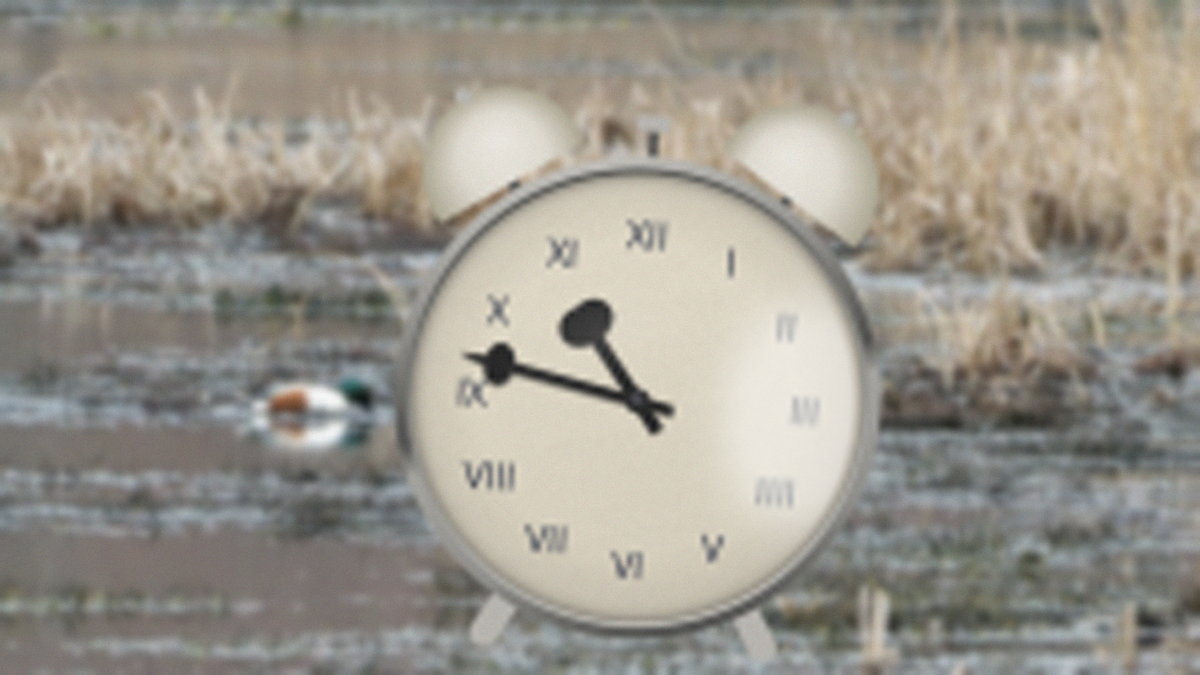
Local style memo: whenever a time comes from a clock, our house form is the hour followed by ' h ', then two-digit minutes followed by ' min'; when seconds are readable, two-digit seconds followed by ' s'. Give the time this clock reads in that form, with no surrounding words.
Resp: 10 h 47 min
